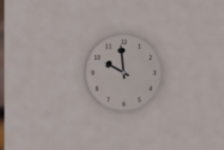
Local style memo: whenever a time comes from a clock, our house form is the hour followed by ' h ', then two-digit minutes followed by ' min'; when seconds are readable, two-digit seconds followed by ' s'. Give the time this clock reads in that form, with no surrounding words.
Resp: 9 h 59 min
